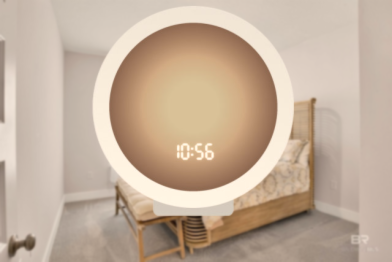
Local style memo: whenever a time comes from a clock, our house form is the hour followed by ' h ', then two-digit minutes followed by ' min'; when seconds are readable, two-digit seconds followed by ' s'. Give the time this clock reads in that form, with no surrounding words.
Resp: 10 h 56 min
